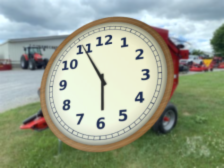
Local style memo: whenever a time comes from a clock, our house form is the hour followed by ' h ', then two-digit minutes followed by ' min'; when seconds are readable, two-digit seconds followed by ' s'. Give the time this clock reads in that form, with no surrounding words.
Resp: 5 h 55 min
